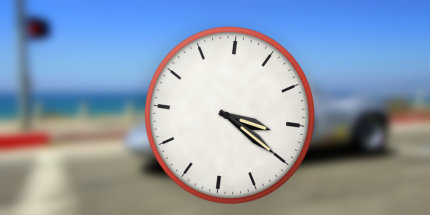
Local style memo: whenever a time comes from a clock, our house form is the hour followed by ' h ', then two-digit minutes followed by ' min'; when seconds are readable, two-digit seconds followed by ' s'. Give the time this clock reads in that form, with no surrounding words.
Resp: 3 h 20 min
